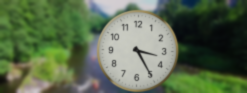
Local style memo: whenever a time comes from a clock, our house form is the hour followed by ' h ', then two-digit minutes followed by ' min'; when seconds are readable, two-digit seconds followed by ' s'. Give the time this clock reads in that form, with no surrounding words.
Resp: 3 h 25 min
